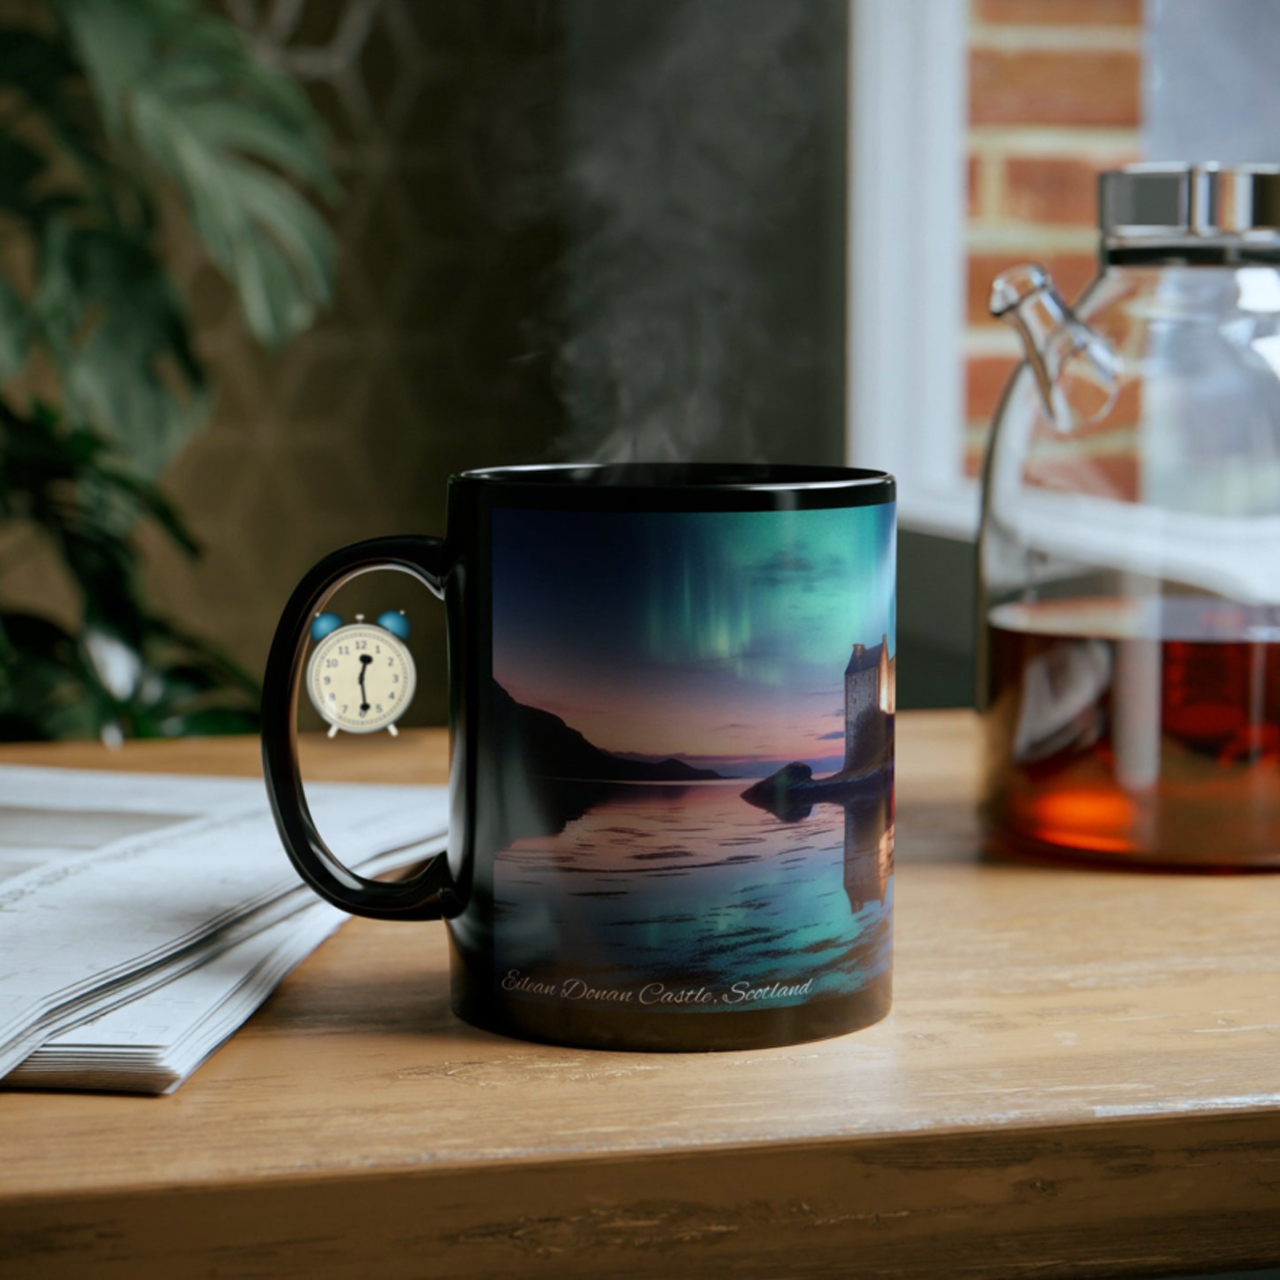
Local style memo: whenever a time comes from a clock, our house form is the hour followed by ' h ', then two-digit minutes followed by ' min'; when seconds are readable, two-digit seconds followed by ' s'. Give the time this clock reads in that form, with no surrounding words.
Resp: 12 h 29 min
